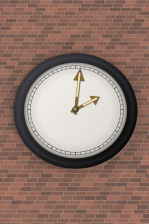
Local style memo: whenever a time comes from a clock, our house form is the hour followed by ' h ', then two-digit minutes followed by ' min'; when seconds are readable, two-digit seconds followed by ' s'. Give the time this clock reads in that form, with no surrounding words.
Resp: 2 h 01 min
